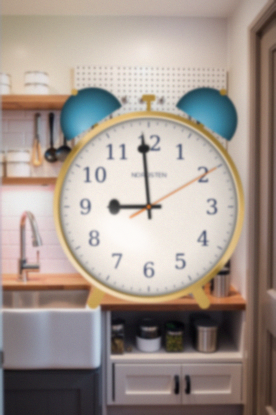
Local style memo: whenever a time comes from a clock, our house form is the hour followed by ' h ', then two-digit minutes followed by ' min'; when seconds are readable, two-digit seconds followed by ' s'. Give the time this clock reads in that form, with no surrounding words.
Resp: 8 h 59 min 10 s
